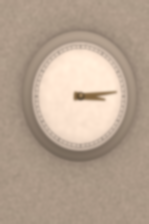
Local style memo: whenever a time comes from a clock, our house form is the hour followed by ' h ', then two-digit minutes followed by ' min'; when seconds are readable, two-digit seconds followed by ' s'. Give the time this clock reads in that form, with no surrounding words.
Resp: 3 h 14 min
